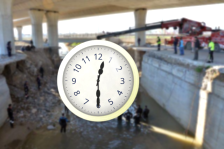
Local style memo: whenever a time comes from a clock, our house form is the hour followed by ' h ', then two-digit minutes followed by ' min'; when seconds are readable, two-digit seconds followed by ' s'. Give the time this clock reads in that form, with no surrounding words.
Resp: 12 h 30 min
